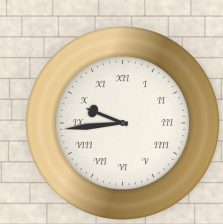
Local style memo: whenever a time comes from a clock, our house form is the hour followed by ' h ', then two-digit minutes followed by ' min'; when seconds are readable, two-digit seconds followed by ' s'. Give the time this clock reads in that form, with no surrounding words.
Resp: 9 h 44 min
